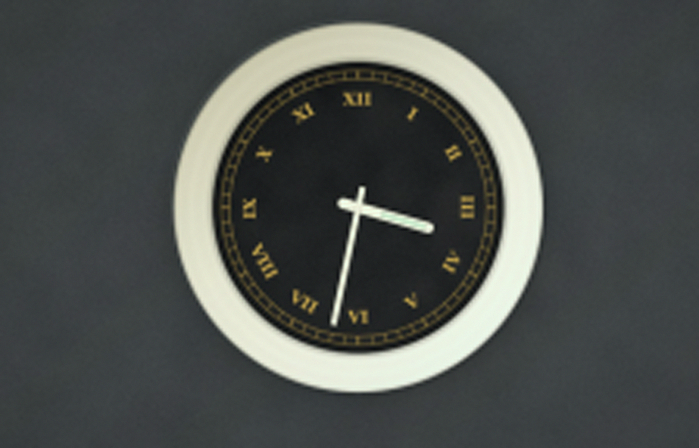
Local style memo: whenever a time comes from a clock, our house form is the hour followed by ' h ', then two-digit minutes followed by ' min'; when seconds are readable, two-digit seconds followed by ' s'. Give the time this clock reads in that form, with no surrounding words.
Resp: 3 h 32 min
